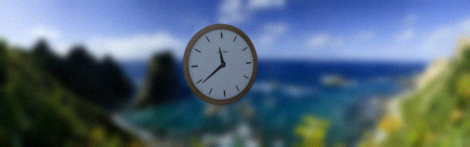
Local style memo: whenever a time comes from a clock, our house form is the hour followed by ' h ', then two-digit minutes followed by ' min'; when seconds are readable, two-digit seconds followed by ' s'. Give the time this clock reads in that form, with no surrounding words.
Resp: 11 h 39 min
